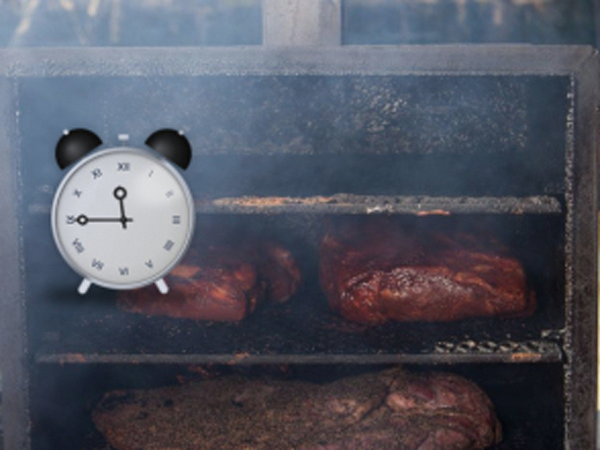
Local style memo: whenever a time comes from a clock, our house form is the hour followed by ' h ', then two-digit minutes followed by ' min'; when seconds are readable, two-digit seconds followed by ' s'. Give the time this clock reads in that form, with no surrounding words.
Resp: 11 h 45 min
